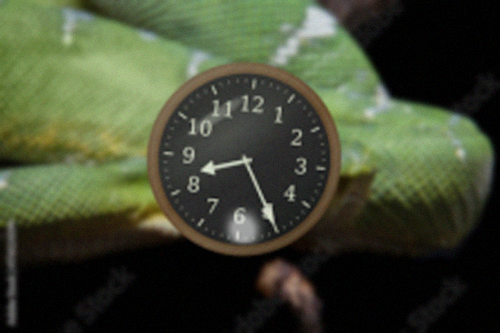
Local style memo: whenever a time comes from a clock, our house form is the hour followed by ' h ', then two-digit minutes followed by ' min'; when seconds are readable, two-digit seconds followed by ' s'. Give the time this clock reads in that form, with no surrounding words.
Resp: 8 h 25 min
